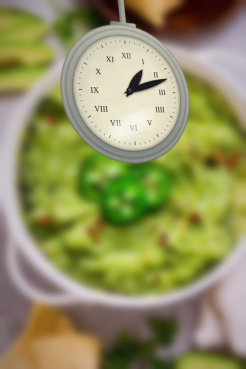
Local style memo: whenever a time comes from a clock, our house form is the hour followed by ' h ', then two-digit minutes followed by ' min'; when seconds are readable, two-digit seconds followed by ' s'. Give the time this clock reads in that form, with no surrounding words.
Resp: 1 h 12 min
